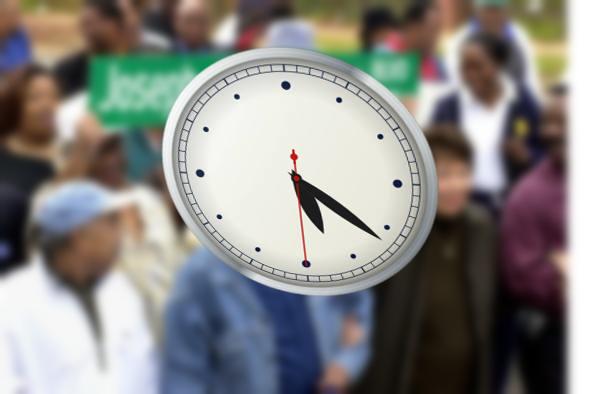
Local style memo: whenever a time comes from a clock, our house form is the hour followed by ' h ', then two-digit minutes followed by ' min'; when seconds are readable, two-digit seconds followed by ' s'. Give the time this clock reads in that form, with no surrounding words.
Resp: 5 h 21 min 30 s
